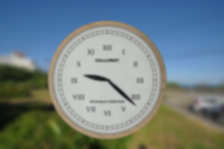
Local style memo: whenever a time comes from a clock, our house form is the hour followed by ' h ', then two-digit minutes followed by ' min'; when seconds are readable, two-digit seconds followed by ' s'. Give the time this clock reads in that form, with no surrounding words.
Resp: 9 h 22 min
